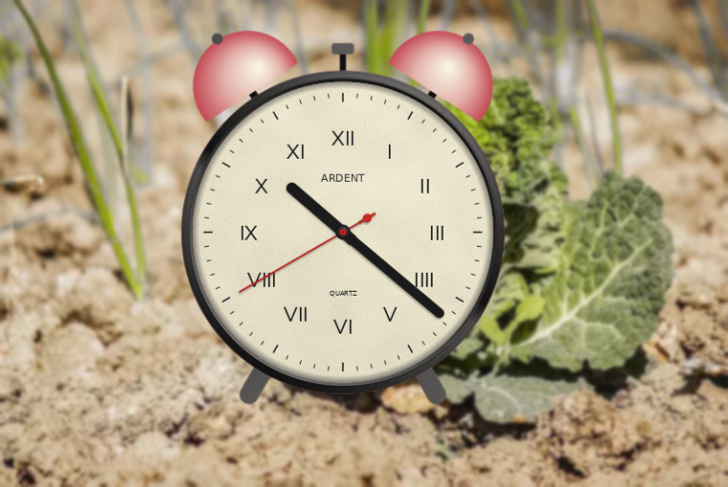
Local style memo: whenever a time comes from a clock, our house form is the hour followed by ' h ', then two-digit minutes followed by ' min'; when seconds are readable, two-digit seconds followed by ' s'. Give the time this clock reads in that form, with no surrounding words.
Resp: 10 h 21 min 40 s
